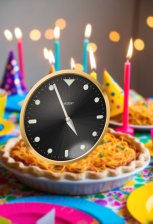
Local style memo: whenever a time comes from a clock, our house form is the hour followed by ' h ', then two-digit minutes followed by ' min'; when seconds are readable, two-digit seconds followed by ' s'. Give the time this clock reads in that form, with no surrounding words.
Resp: 4 h 56 min
